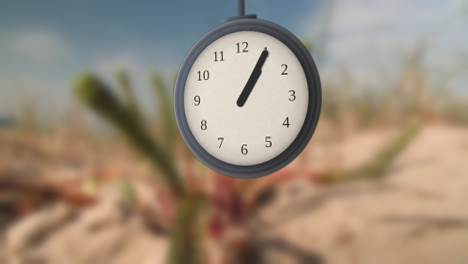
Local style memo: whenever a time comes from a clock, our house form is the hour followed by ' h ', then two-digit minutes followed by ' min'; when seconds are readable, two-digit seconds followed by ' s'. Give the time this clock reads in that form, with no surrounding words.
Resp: 1 h 05 min
